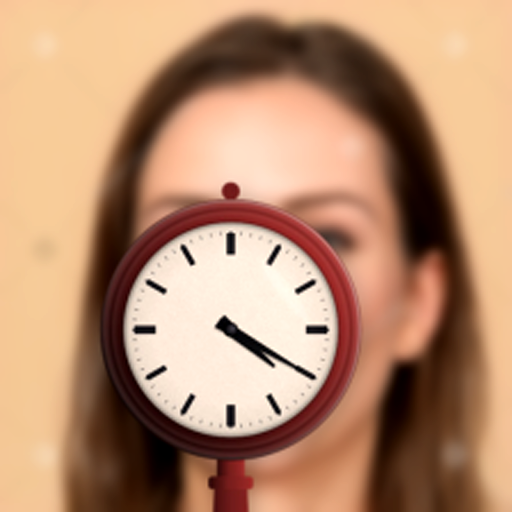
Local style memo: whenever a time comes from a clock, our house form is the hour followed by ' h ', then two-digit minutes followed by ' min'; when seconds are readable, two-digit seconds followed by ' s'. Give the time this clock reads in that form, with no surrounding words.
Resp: 4 h 20 min
